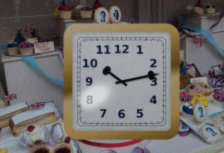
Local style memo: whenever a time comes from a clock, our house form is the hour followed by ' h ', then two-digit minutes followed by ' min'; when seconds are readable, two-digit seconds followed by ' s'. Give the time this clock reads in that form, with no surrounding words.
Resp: 10 h 13 min
